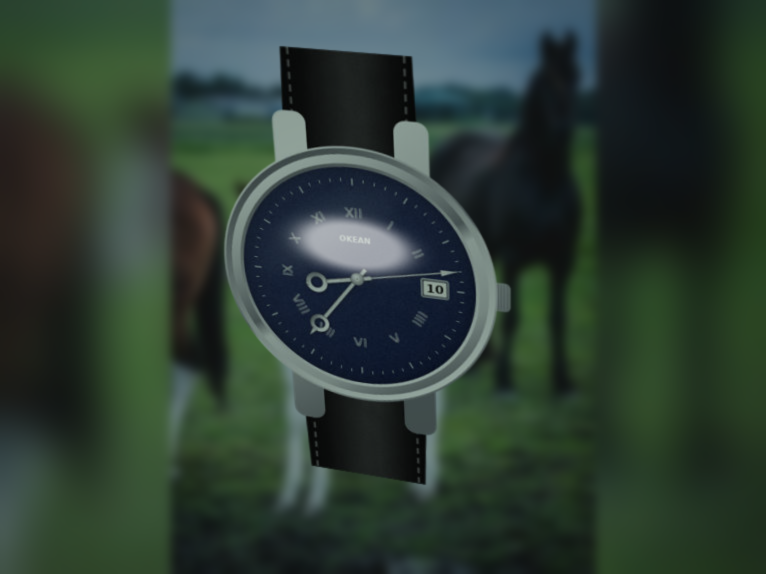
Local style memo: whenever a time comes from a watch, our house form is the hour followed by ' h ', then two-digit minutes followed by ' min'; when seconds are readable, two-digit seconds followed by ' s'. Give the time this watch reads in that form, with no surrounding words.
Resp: 8 h 36 min 13 s
